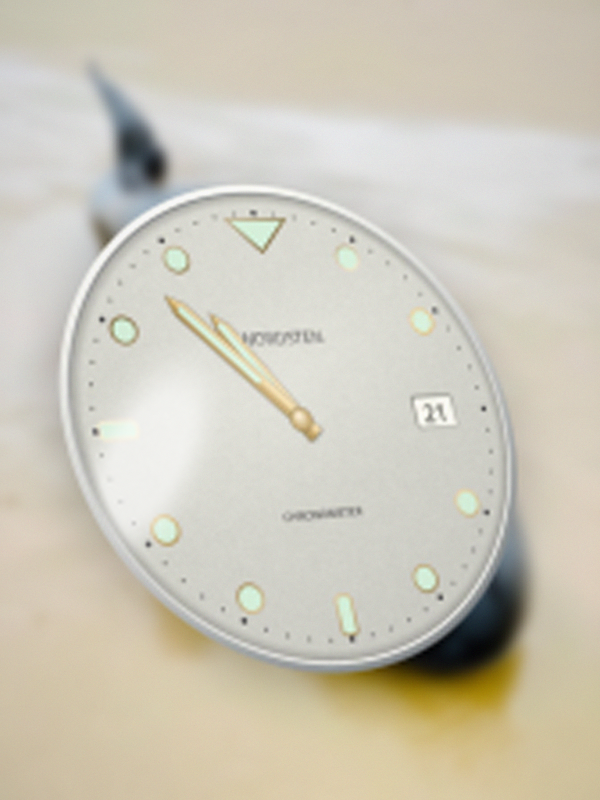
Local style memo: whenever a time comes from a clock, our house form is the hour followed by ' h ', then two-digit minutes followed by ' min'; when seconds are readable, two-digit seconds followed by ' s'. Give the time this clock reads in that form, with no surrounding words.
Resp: 10 h 53 min
